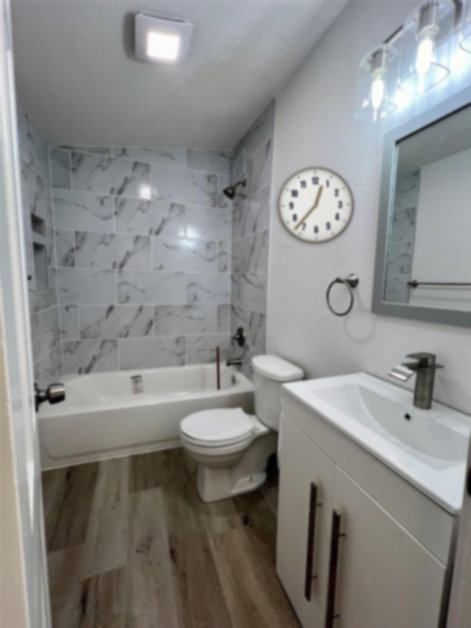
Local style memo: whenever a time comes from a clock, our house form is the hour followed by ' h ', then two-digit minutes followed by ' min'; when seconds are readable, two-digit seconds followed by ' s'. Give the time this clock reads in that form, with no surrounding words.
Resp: 12 h 37 min
